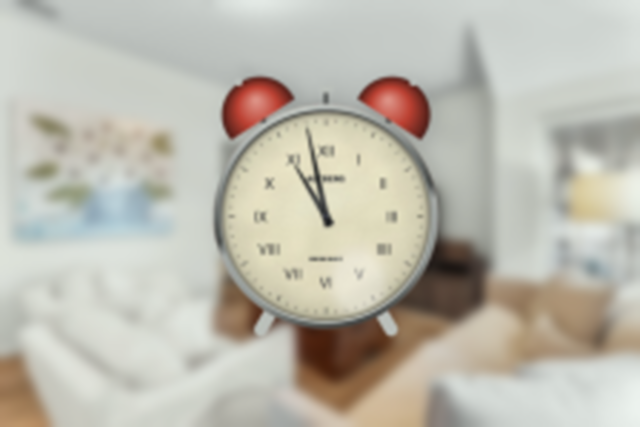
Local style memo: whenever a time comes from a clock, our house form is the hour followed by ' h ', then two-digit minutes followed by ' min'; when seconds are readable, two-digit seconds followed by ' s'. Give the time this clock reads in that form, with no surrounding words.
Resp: 10 h 58 min
